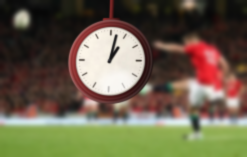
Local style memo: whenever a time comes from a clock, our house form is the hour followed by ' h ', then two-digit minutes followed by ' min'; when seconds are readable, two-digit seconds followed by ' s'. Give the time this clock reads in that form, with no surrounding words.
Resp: 1 h 02 min
